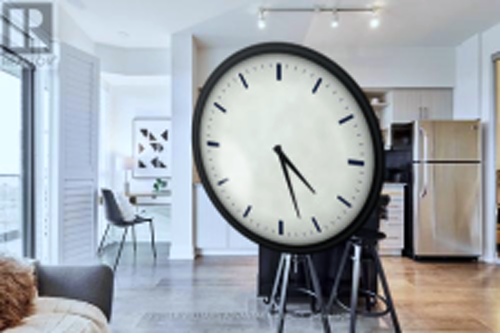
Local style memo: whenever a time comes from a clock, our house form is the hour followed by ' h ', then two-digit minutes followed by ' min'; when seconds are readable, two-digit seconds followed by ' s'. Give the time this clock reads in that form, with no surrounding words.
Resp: 4 h 27 min
